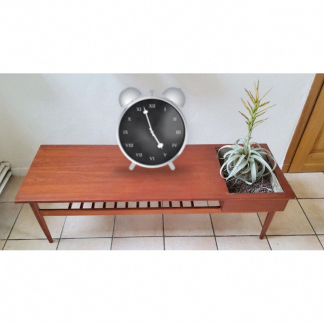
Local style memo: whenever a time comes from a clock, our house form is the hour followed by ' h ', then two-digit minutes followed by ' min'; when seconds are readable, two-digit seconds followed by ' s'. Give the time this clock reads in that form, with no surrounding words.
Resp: 4 h 57 min
